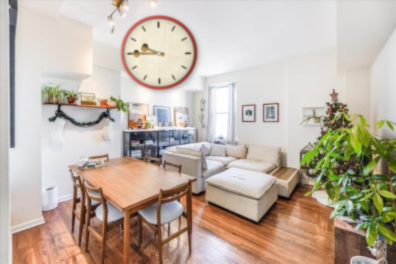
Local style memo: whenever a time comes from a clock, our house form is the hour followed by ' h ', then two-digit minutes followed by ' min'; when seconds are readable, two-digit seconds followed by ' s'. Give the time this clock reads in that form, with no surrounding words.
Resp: 9 h 45 min
